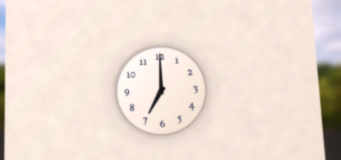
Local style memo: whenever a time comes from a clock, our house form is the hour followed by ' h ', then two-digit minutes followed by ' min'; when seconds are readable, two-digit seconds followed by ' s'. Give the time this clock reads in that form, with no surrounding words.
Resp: 7 h 00 min
